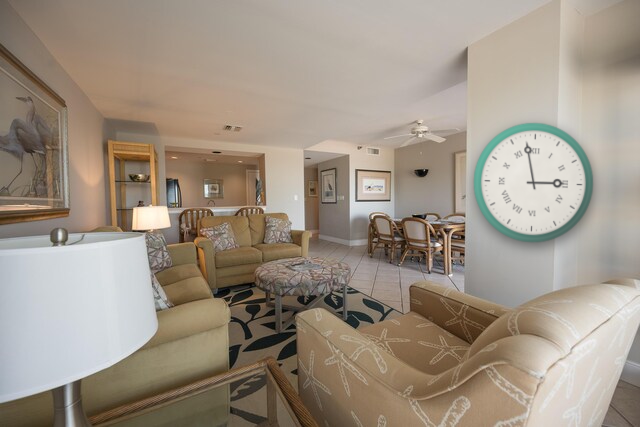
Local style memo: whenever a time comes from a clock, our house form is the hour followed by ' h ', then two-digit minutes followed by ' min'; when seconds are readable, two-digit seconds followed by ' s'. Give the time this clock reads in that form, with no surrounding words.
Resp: 2 h 58 min
